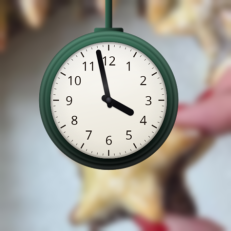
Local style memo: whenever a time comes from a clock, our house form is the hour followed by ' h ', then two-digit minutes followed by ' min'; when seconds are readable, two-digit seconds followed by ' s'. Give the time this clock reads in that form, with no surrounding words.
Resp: 3 h 58 min
